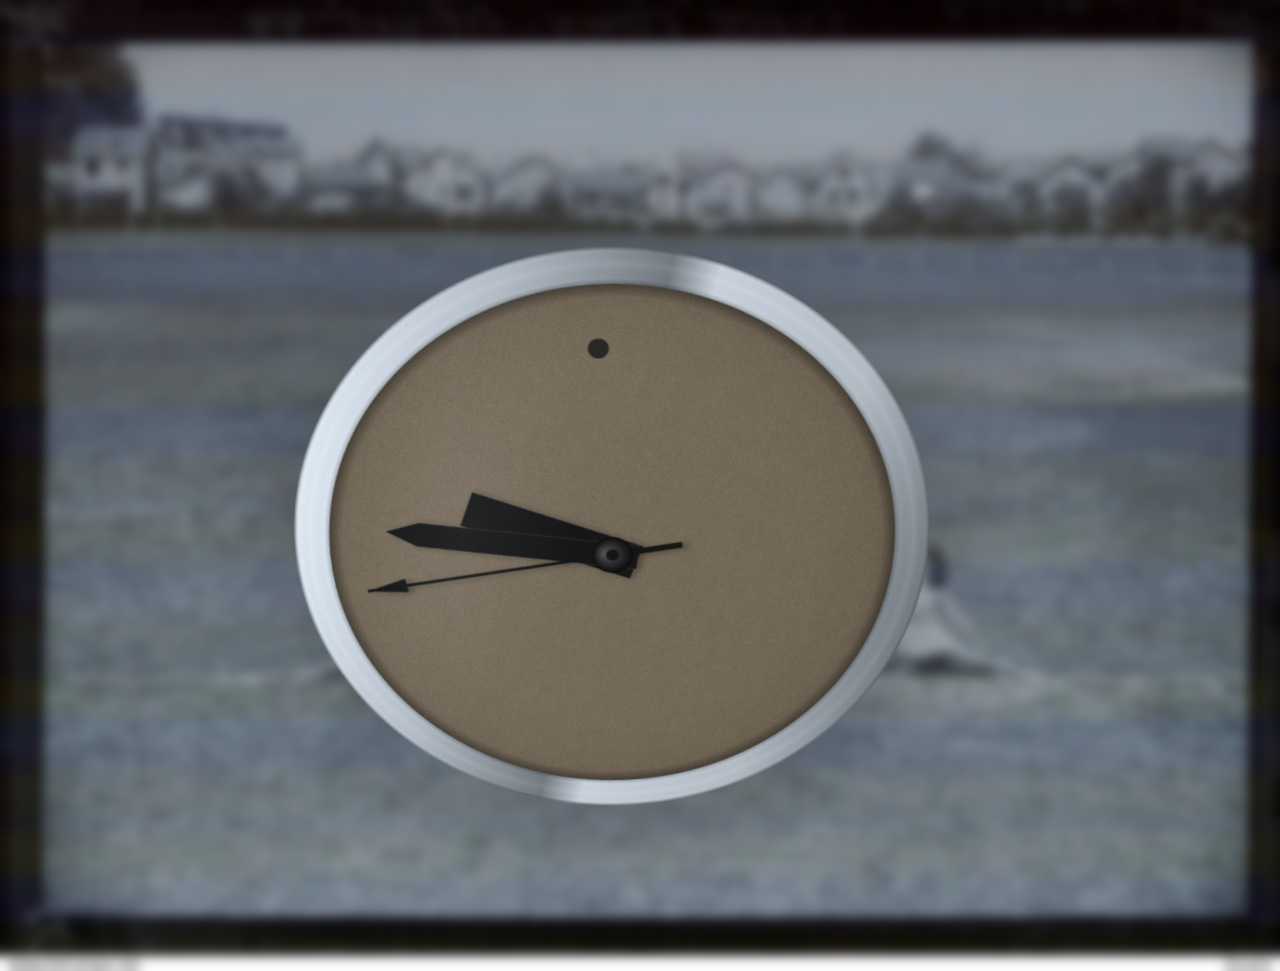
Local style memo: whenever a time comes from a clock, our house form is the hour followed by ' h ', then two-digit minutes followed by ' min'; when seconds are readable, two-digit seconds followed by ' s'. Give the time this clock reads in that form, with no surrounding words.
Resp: 9 h 46 min 44 s
